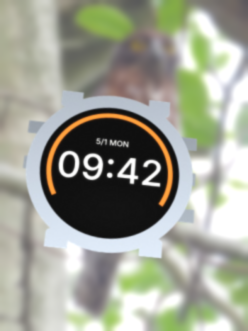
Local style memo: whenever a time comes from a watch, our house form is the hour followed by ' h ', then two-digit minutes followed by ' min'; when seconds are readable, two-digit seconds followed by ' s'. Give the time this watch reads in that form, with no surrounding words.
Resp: 9 h 42 min
